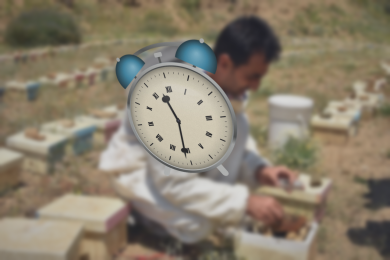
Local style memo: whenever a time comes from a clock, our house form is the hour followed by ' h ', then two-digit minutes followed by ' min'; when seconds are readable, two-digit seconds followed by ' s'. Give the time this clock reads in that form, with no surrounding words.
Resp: 11 h 31 min
